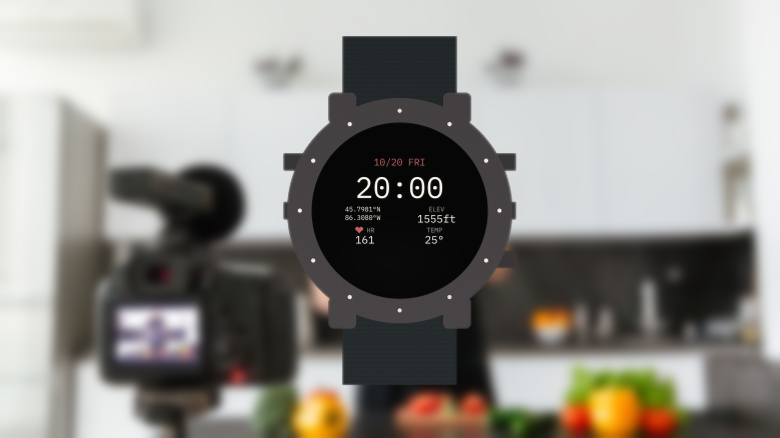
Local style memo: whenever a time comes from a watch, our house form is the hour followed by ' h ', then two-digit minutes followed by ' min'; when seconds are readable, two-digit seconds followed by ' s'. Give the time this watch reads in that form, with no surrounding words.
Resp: 20 h 00 min
